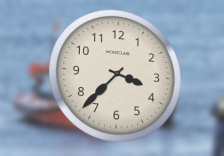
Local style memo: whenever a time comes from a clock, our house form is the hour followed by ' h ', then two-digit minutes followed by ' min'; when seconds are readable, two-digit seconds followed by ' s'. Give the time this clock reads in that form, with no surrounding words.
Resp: 3 h 37 min
